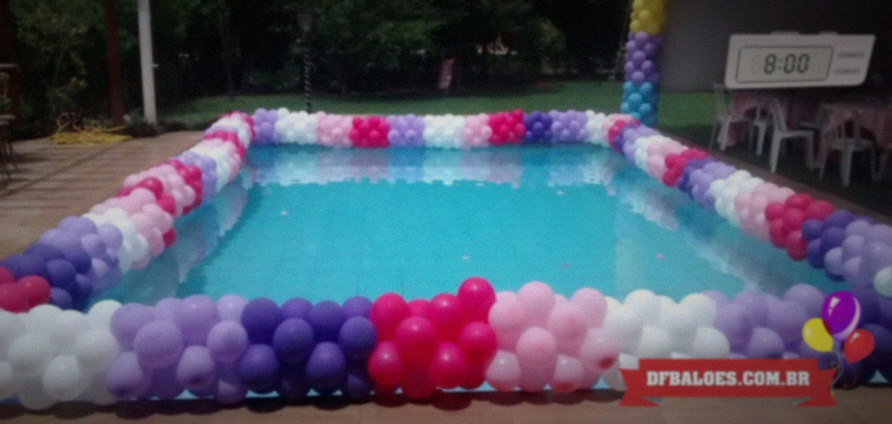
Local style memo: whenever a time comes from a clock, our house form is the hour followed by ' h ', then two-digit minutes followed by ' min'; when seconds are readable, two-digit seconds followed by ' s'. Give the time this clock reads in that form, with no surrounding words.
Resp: 8 h 00 min
